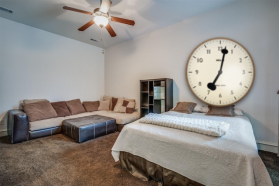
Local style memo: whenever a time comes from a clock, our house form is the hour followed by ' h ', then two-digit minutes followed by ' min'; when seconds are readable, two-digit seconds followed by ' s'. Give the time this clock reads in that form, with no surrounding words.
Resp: 7 h 02 min
